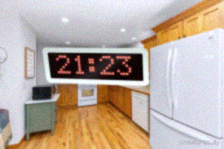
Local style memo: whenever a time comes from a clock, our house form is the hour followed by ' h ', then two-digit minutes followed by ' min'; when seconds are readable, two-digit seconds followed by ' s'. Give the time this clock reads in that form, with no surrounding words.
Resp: 21 h 23 min
